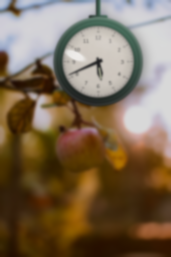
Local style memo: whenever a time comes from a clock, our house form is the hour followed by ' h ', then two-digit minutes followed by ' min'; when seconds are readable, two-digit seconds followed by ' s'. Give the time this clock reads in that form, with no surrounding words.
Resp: 5 h 41 min
